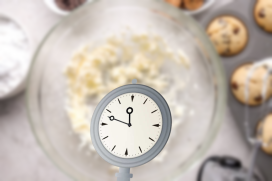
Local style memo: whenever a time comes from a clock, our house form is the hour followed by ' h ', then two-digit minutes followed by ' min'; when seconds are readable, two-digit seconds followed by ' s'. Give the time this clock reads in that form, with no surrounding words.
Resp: 11 h 48 min
